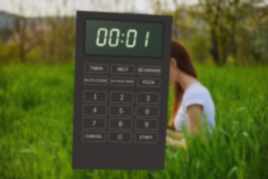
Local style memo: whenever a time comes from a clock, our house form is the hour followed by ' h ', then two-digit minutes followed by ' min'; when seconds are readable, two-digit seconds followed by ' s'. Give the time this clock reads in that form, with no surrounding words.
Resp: 0 h 01 min
